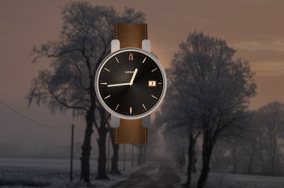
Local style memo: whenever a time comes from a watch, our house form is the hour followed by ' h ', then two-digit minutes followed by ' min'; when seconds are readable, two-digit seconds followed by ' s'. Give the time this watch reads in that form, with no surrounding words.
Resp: 12 h 44 min
